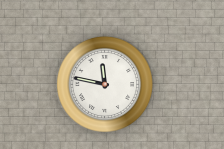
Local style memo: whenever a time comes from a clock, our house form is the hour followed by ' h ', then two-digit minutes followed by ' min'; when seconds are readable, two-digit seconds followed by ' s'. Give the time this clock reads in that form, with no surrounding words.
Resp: 11 h 47 min
